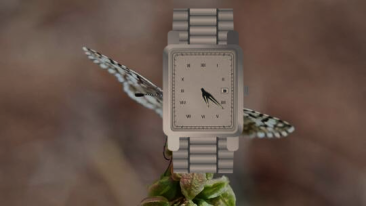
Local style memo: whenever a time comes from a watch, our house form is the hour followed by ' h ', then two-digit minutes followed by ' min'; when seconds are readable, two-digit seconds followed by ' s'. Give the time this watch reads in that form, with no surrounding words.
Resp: 5 h 22 min
